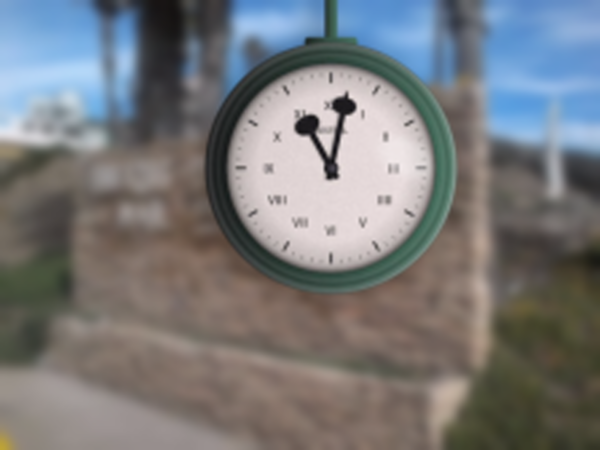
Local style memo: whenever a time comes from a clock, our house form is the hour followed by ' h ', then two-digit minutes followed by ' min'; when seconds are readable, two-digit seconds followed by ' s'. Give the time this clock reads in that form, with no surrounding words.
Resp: 11 h 02 min
